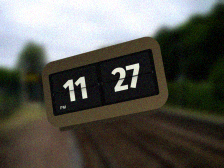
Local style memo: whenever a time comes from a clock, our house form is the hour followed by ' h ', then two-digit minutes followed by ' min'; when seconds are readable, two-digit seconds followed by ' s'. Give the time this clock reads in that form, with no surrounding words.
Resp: 11 h 27 min
